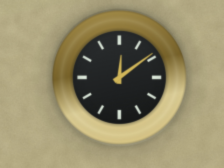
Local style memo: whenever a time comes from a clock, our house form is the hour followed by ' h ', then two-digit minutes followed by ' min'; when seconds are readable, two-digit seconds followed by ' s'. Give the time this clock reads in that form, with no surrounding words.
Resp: 12 h 09 min
